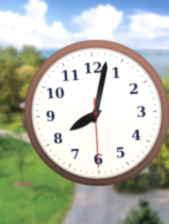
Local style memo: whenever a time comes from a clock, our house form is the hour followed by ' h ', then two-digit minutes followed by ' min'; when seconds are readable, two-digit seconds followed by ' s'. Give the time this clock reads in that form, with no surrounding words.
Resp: 8 h 02 min 30 s
